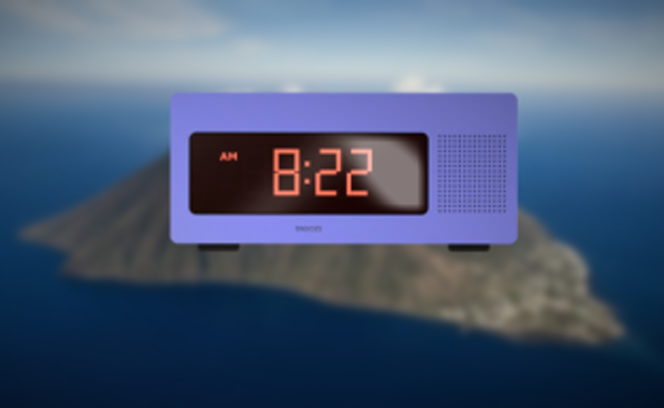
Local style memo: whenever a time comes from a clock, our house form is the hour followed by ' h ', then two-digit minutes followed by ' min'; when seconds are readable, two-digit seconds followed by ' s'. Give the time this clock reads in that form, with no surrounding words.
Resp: 8 h 22 min
